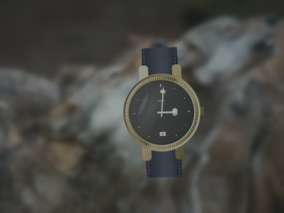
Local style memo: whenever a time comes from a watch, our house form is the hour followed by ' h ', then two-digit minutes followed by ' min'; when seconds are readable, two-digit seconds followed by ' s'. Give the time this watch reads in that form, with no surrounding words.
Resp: 3 h 01 min
